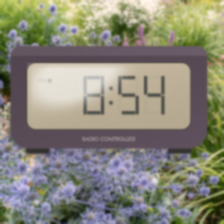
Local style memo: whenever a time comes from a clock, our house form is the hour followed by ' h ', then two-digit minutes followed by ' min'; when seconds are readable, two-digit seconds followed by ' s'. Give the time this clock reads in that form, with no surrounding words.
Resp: 8 h 54 min
